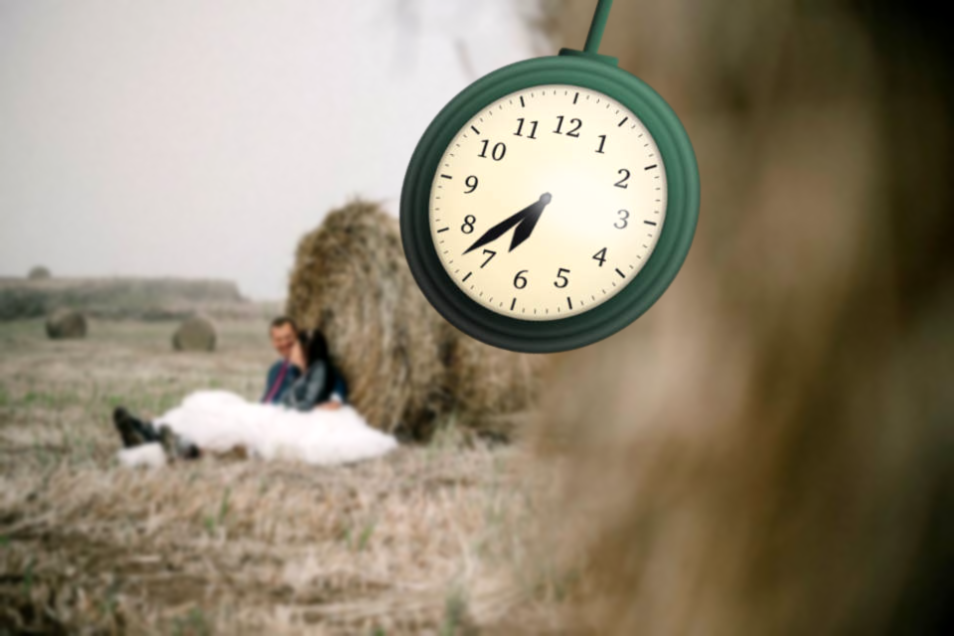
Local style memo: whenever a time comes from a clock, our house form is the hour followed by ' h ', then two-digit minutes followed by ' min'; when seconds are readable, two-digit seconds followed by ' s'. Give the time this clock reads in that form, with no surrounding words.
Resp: 6 h 37 min
